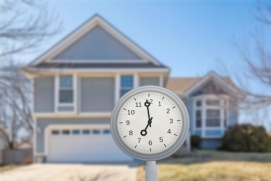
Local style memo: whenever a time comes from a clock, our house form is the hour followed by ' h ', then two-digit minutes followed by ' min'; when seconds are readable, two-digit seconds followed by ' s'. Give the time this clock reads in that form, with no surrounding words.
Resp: 6 h 59 min
